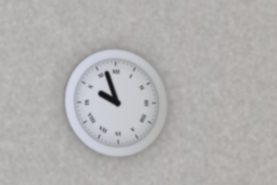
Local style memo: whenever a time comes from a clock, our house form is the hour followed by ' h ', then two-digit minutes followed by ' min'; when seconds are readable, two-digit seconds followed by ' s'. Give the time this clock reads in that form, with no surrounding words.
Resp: 9 h 57 min
